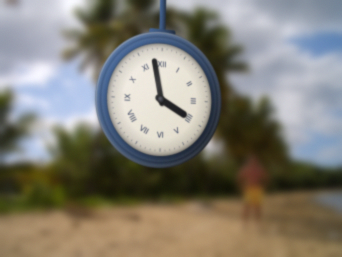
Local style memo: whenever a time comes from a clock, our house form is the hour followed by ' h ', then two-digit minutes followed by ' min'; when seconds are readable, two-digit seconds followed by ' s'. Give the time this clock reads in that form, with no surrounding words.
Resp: 3 h 58 min
